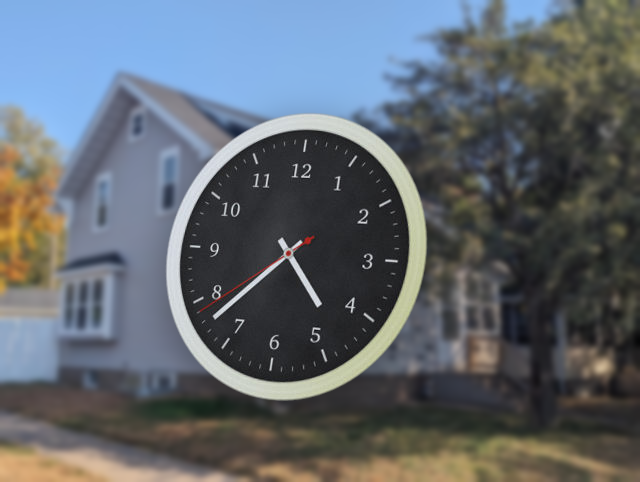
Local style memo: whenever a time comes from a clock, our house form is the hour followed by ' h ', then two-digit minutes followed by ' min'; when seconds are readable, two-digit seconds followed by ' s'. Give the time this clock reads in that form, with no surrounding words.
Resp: 4 h 37 min 39 s
